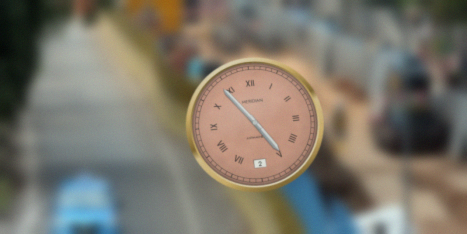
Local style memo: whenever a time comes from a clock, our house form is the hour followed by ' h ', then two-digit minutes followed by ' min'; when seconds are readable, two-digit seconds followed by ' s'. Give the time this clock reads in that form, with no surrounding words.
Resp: 4 h 54 min
